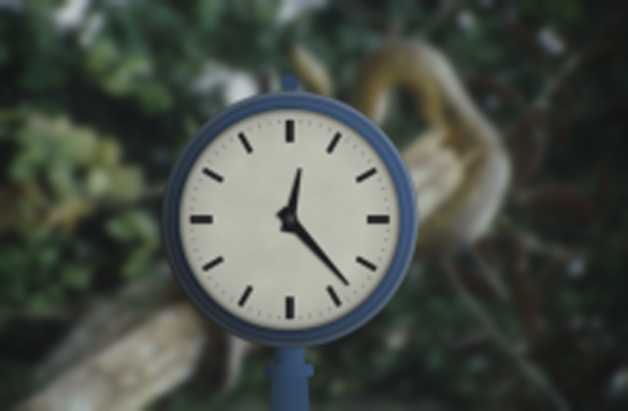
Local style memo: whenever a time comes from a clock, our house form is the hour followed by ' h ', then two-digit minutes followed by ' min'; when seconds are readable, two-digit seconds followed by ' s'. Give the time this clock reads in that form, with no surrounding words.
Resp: 12 h 23 min
